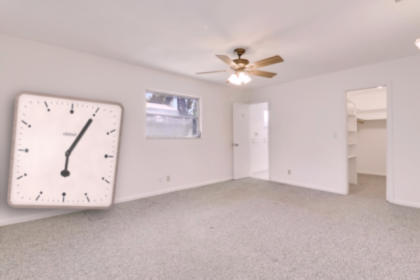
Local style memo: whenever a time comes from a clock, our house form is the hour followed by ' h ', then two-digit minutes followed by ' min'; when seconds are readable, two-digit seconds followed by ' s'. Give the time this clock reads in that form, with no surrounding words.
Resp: 6 h 05 min
